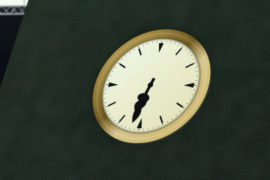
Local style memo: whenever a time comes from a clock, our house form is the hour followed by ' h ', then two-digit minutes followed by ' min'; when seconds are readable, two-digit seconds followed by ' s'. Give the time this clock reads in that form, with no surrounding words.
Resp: 6 h 32 min
